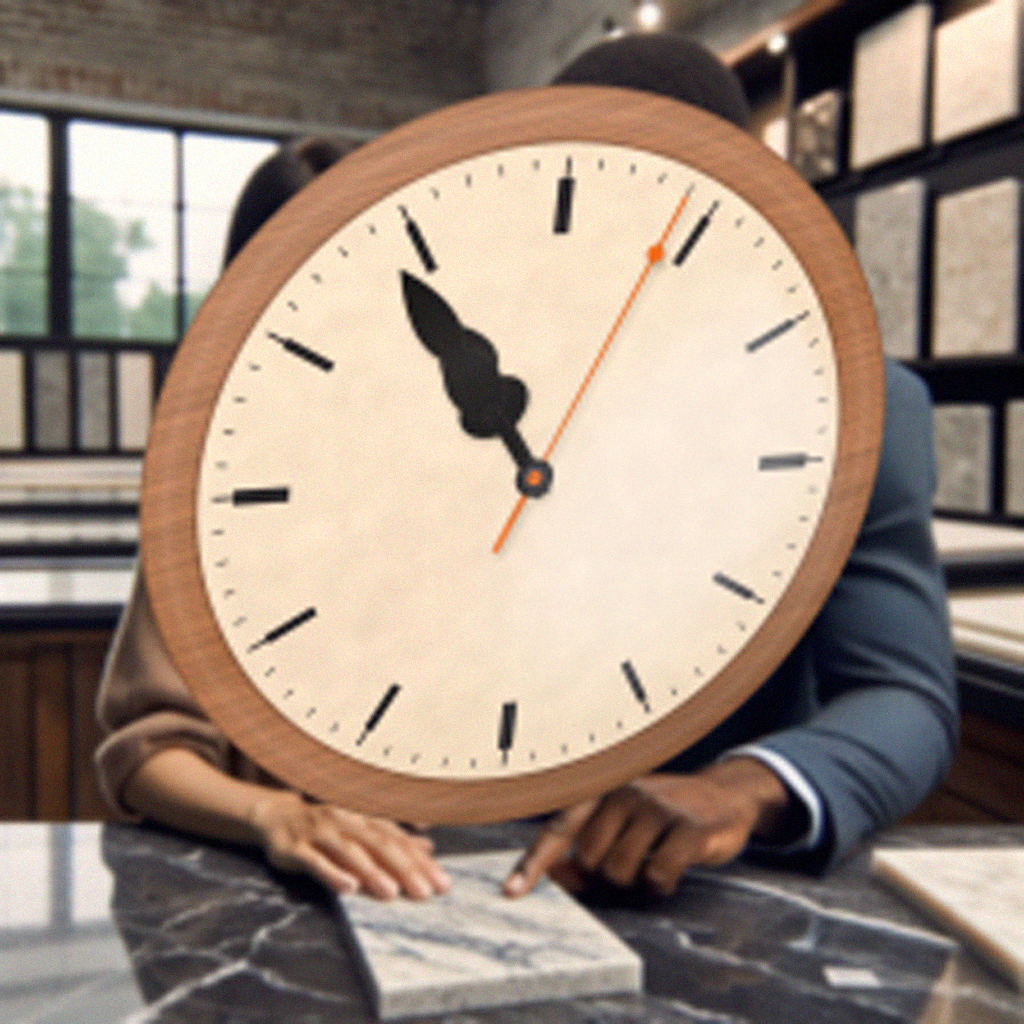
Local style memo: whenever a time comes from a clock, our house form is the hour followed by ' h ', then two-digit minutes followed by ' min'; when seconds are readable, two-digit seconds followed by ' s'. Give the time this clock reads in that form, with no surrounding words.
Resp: 10 h 54 min 04 s
